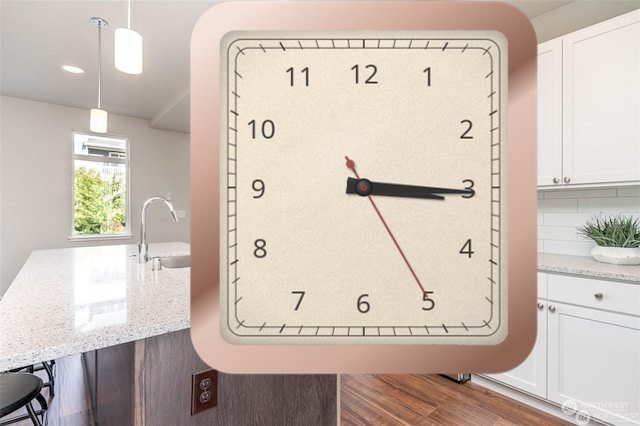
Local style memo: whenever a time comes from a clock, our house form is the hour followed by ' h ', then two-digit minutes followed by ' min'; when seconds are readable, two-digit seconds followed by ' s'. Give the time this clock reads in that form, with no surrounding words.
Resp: 3 h 15 min 25 s
